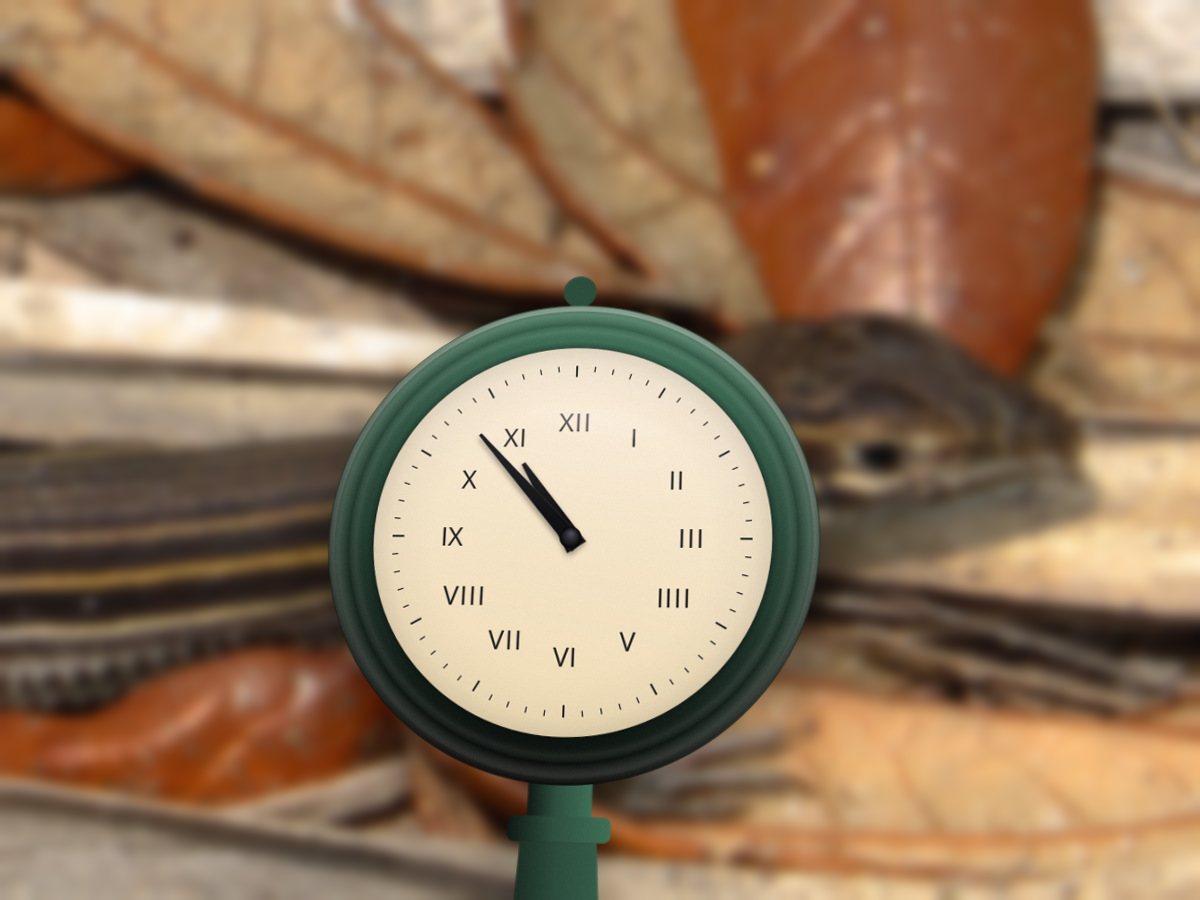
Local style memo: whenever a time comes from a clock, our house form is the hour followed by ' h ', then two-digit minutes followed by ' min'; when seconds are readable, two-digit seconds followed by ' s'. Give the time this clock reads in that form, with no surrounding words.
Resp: 10 h 53 min
